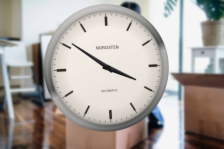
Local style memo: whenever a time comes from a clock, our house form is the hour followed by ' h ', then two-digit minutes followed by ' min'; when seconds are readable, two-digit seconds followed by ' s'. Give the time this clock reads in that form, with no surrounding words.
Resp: 3 h 51 min
